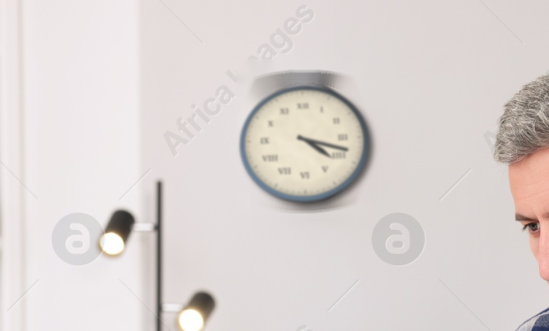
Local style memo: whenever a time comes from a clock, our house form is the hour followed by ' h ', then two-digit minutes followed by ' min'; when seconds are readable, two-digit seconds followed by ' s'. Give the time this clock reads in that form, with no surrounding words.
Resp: 4 h 18 min
